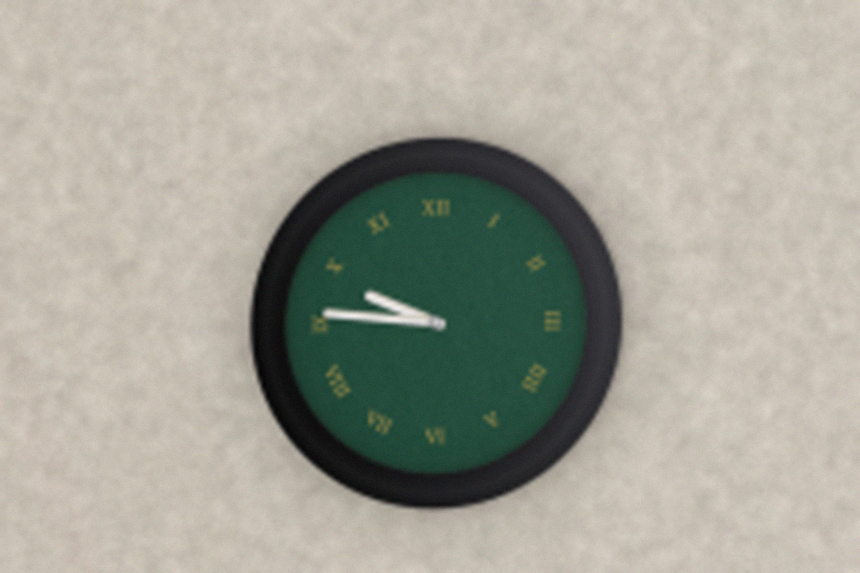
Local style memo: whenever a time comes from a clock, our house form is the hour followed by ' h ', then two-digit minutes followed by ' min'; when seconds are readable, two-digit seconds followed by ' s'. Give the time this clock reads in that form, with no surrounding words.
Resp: 9 h 46 min
